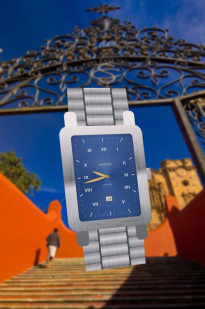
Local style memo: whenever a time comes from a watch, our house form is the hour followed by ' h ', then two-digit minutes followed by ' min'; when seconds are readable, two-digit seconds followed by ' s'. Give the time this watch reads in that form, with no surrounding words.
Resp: 9 h 43 min
